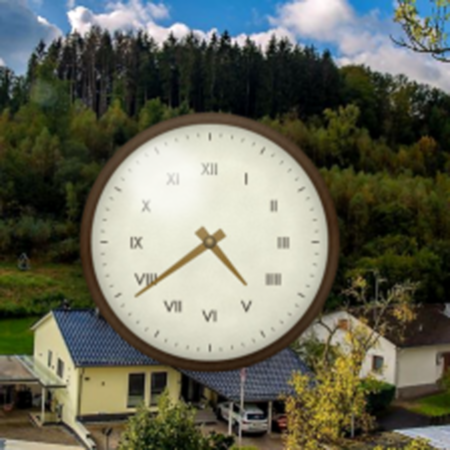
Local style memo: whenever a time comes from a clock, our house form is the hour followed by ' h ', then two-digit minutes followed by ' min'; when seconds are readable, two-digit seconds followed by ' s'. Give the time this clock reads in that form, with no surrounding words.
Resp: 4 h 39 min
